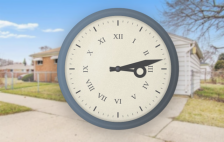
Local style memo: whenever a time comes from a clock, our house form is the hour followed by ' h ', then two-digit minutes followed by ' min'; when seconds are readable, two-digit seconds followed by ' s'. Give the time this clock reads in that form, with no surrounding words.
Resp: 3 h 13 min
